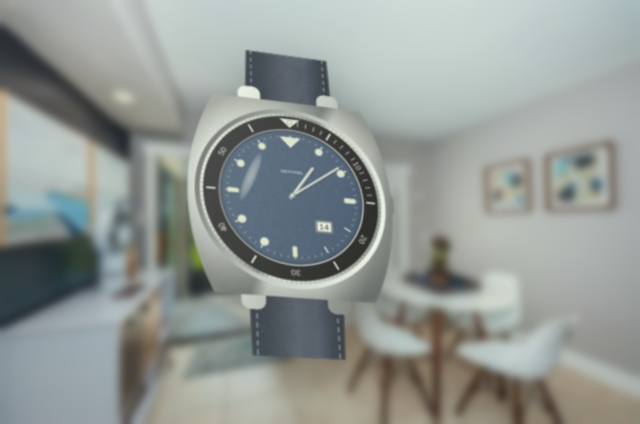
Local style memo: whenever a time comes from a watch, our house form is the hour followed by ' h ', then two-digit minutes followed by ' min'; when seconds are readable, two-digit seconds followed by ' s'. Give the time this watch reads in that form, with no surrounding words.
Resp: 1 h 09 min
